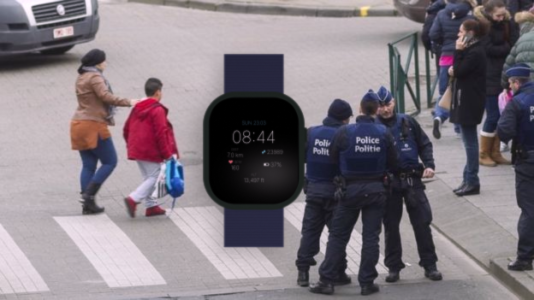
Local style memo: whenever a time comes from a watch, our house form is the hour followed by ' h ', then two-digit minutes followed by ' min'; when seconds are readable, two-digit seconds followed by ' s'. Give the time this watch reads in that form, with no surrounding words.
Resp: 8 h 44 min
